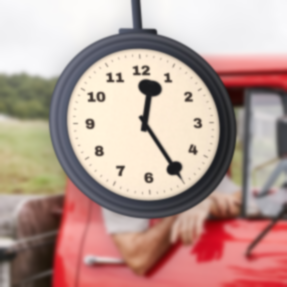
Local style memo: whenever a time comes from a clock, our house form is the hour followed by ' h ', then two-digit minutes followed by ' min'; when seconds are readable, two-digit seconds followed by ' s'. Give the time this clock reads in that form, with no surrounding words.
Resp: 12 h 25 min
